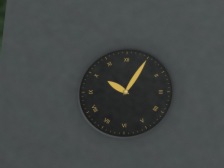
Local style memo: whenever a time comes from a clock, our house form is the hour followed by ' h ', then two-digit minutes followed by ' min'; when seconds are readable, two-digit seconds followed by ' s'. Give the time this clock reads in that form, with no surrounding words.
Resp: 10 h 05 min
